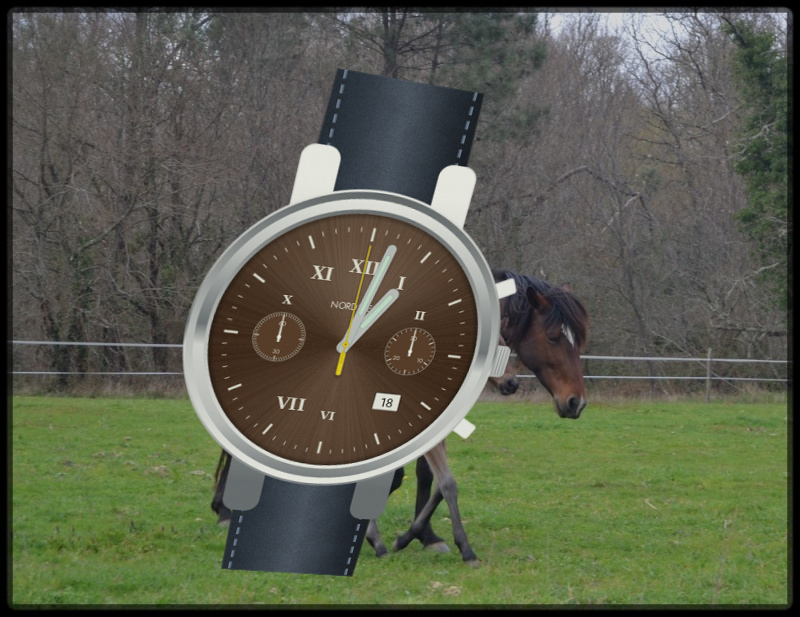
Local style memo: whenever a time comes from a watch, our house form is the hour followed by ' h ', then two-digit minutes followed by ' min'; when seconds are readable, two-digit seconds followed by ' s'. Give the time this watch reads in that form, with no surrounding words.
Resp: 1 h 02 min
